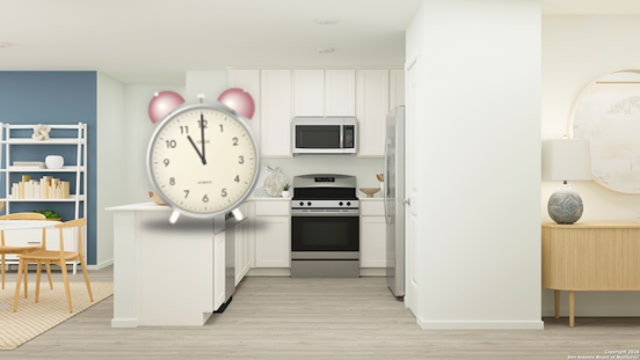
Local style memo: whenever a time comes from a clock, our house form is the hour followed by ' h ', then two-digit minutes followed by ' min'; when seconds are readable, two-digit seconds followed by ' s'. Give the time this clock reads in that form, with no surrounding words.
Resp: 11 h 00 min
